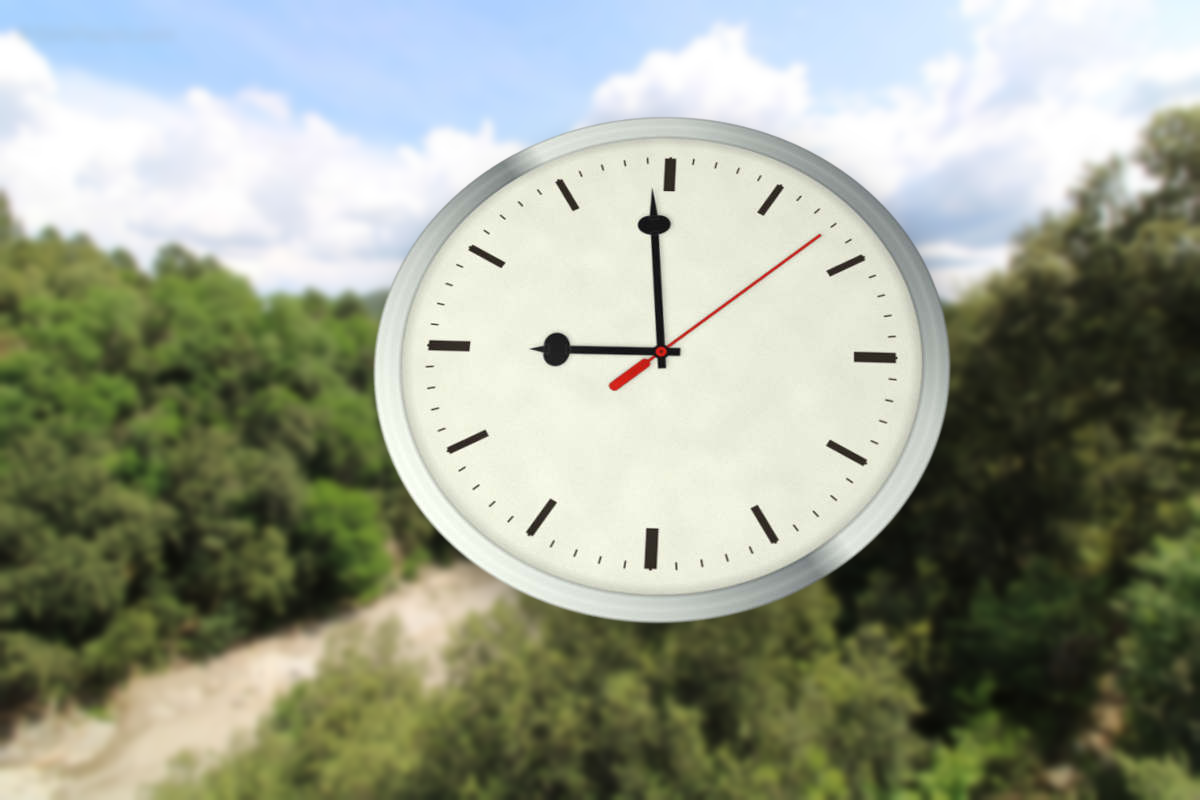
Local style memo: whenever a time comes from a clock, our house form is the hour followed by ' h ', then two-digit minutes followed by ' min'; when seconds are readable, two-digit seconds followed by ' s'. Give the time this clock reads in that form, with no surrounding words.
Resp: 8 h 59 min 08 s
